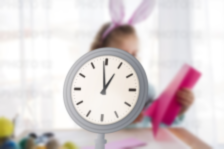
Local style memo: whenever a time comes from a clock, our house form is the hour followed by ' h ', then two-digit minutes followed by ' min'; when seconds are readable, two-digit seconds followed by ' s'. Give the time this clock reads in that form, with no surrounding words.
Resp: 12 h 59 min
